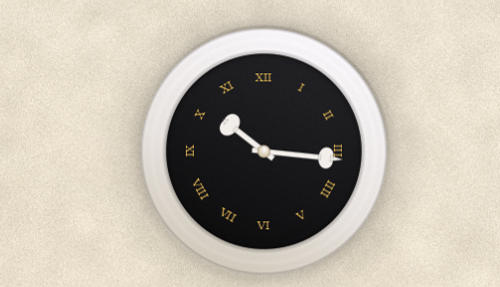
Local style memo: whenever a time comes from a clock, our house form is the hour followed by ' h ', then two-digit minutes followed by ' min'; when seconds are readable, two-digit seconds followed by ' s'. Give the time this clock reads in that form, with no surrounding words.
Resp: 10 h 16 min
